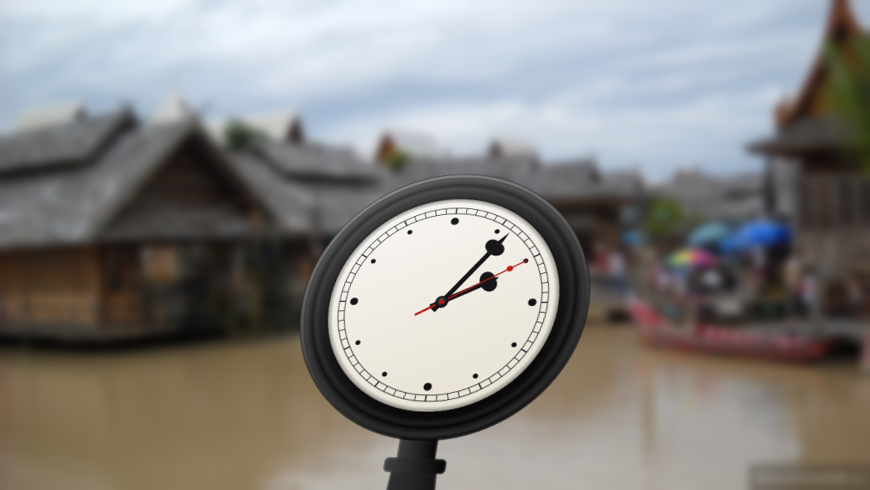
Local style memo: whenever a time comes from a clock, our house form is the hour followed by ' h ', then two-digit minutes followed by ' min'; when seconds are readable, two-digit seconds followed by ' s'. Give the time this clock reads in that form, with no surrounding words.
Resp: 2 h 06 min 10 s
